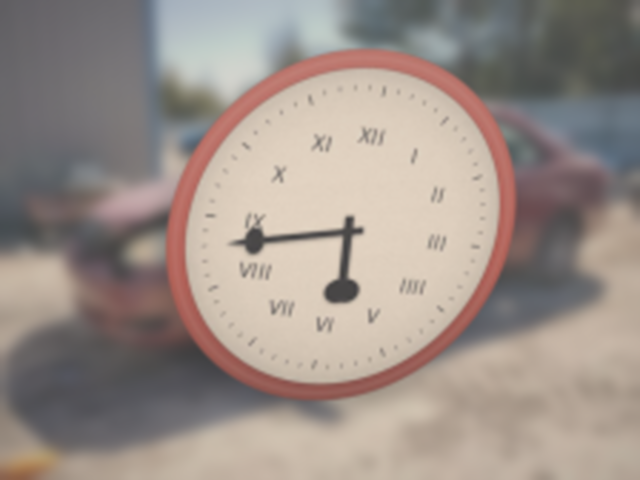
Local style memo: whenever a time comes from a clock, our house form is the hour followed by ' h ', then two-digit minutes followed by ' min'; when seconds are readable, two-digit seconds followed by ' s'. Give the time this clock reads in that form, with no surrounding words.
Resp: 5 h 43 min
